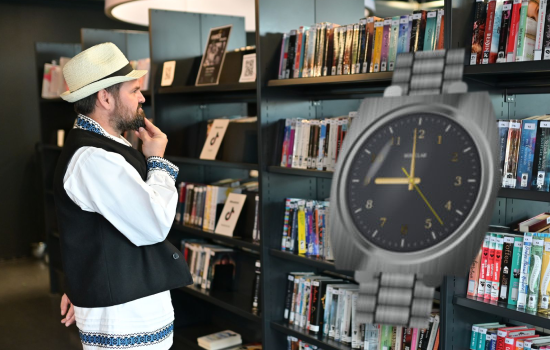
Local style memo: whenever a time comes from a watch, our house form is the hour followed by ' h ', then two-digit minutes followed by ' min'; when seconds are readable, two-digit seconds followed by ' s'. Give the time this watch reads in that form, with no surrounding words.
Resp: 8 h 59 min 23 s
